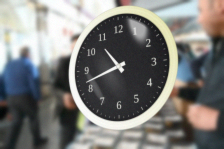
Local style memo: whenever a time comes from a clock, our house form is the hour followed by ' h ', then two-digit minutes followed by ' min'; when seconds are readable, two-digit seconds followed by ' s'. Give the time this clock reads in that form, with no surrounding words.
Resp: 10 h 42 min
